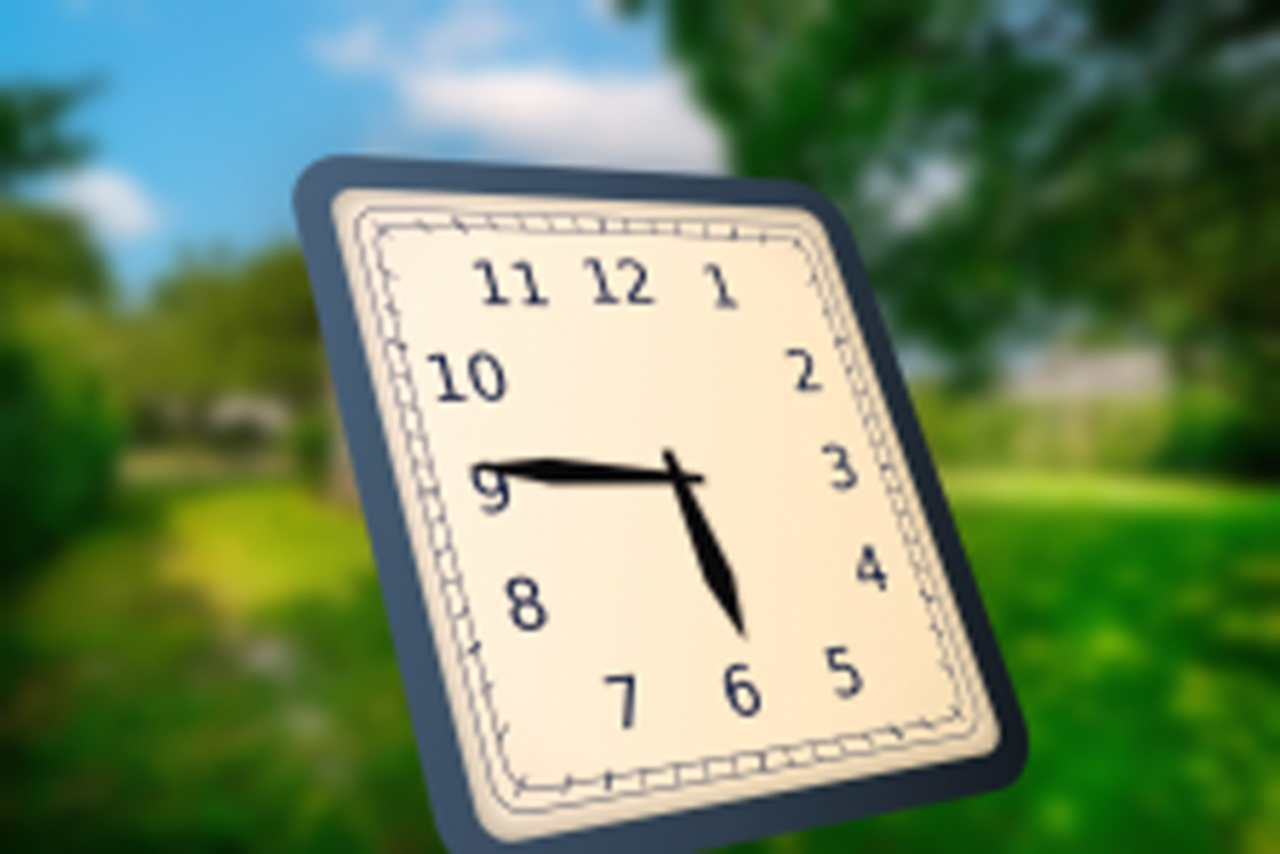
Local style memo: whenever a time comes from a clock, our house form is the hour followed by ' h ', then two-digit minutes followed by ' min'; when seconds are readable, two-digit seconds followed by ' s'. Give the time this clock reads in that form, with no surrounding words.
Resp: 5 h 46 min
